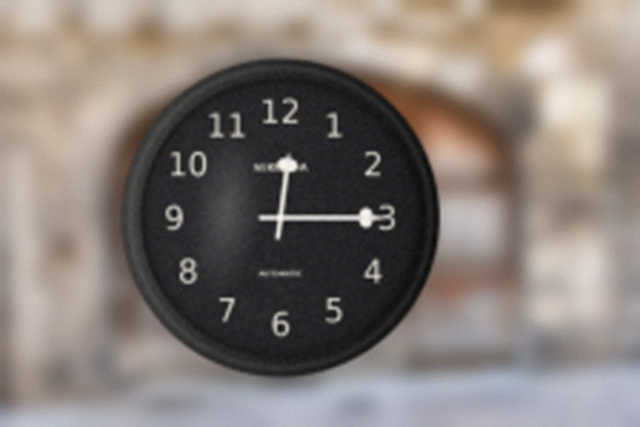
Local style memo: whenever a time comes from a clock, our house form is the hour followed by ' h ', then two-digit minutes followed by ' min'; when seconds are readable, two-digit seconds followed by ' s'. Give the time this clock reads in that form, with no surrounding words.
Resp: 12 h 15 min
